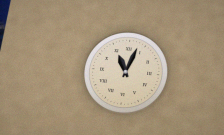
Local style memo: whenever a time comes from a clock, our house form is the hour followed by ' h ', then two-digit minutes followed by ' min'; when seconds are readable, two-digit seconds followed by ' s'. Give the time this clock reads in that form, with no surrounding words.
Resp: 11 h 03 min
